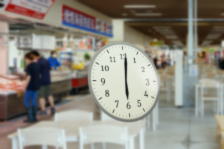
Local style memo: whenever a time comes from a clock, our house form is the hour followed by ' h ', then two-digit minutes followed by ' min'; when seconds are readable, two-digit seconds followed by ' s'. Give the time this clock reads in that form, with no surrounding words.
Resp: 6 h 01 min
